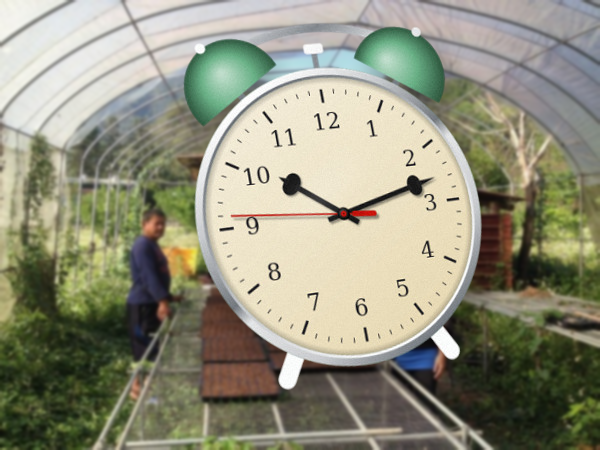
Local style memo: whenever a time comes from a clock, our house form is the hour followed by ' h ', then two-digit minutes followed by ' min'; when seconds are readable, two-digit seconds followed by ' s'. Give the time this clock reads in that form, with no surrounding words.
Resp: 10 h 12 min 46 s
